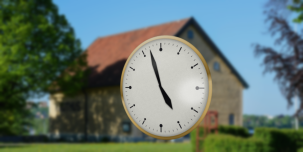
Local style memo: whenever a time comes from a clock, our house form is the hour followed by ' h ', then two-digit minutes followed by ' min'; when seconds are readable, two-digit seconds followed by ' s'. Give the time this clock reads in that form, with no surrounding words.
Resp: 4 h 57 min
